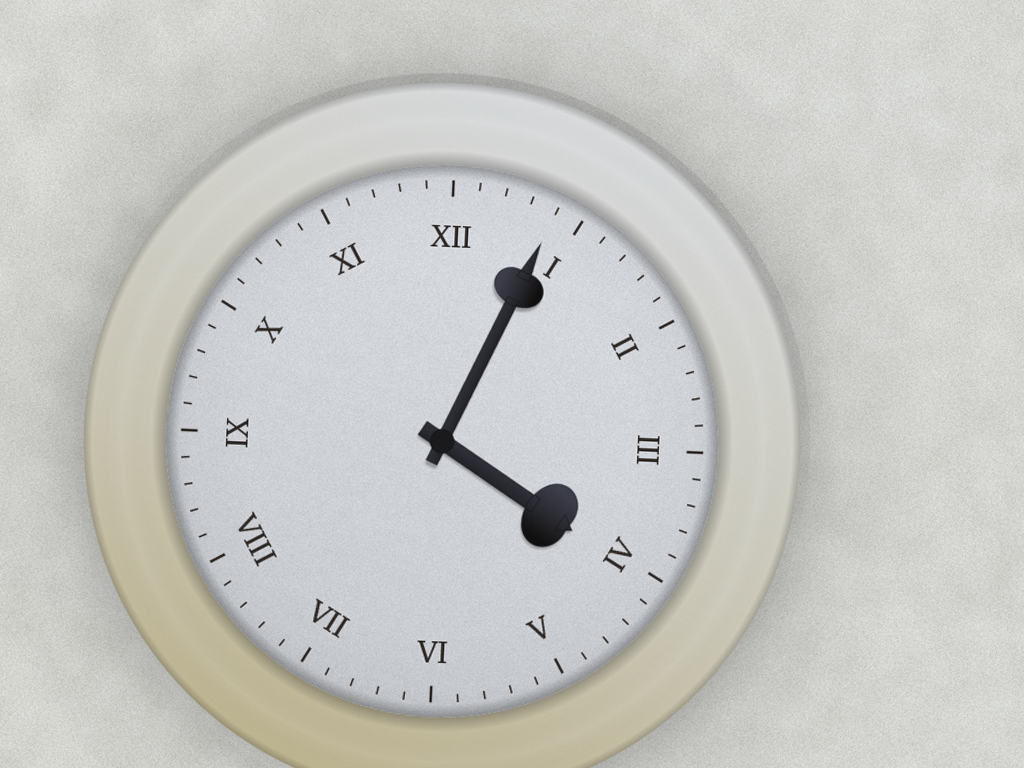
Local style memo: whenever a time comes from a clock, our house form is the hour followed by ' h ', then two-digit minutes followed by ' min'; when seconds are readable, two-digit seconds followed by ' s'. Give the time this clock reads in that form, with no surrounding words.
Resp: 4 h 04 min
